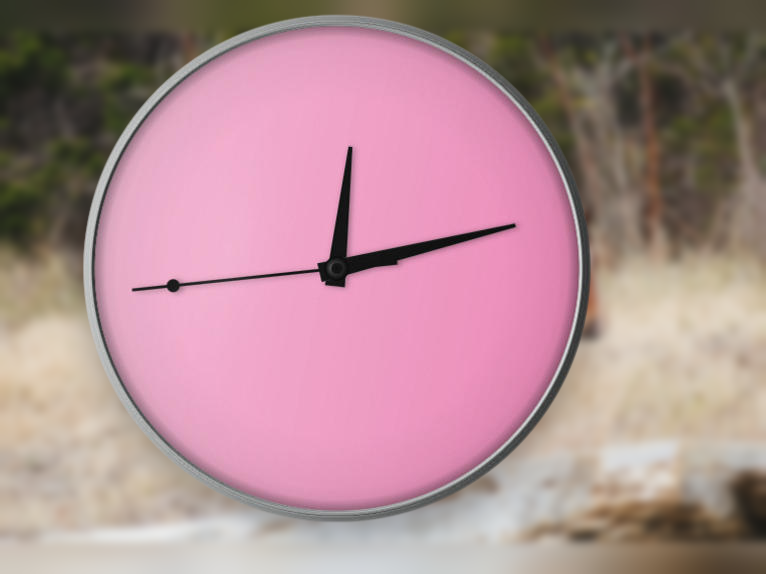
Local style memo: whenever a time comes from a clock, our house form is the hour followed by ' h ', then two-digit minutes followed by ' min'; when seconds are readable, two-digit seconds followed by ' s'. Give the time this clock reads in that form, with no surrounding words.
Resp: 12 h 12 min 44 s
